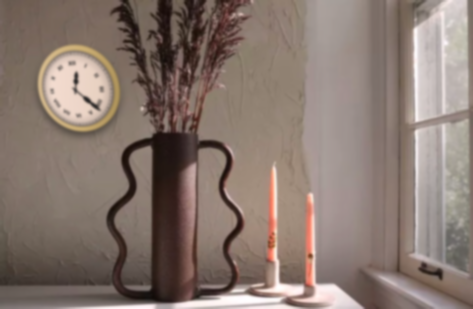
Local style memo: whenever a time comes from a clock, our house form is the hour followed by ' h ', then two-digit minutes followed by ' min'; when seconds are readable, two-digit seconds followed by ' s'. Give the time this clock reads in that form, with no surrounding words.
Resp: 12 h 22 min
